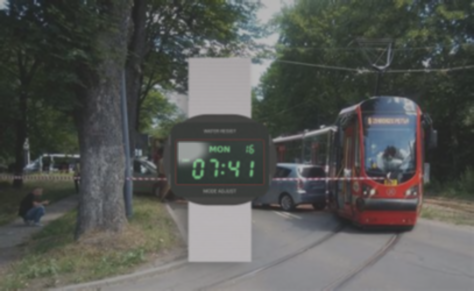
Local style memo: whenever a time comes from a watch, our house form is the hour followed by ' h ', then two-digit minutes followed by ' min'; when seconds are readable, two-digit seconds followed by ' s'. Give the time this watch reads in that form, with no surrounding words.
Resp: 7 h 41 min
